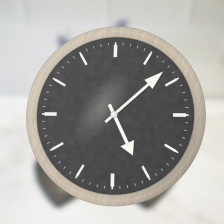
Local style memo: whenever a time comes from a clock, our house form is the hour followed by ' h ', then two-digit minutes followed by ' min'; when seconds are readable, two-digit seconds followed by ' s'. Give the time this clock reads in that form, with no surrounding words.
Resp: 5 h 08 min
